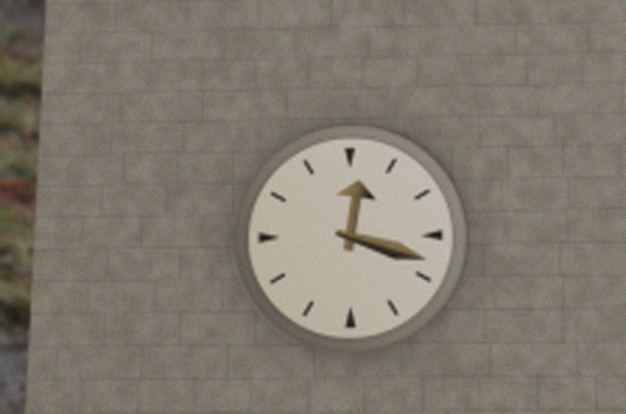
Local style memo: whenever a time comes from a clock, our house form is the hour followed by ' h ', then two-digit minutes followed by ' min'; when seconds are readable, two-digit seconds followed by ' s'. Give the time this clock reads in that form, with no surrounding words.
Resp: 12 h 18 min
